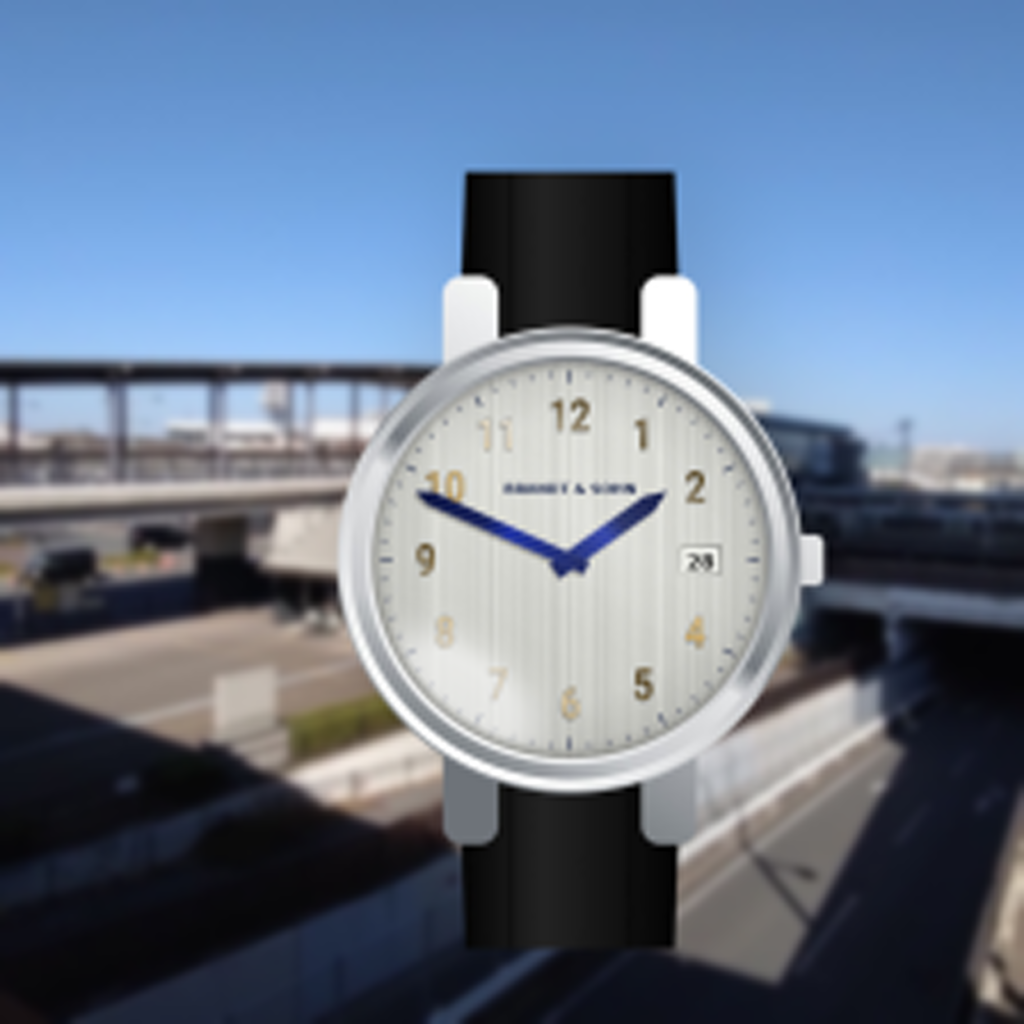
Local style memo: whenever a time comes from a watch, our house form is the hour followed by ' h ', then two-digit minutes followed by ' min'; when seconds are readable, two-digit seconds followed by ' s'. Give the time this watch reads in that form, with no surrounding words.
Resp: 1 h 49 min
